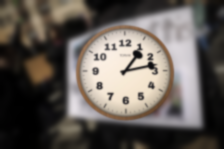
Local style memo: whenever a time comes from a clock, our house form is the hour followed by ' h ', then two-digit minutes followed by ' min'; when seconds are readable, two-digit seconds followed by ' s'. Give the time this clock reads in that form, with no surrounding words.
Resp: 1 h 13 min
